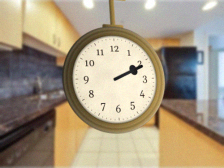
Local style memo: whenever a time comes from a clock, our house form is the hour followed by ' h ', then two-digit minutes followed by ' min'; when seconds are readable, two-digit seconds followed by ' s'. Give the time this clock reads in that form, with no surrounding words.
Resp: 2 h 11 min
